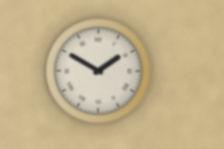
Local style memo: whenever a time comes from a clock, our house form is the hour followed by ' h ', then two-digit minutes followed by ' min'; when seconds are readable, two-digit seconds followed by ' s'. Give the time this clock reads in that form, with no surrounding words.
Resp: 1 h 50 min
